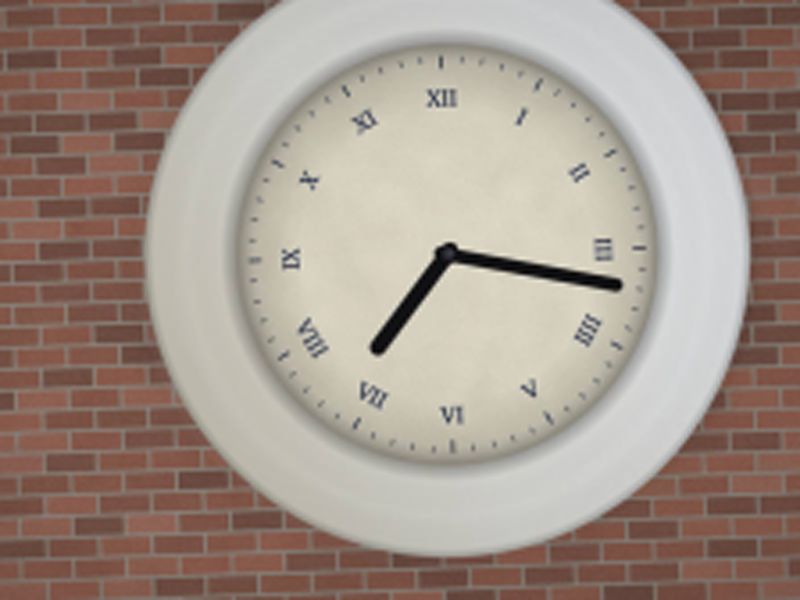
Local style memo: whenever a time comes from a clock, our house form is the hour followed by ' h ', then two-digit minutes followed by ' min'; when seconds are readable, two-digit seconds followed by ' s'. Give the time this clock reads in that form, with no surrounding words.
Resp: 7 h 17 min
